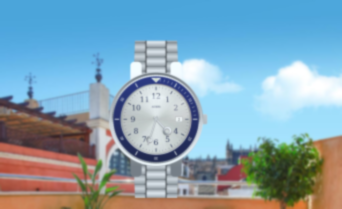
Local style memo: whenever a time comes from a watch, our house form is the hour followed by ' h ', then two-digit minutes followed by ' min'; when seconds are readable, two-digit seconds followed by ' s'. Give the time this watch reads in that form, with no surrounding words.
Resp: 4 h 33 min
